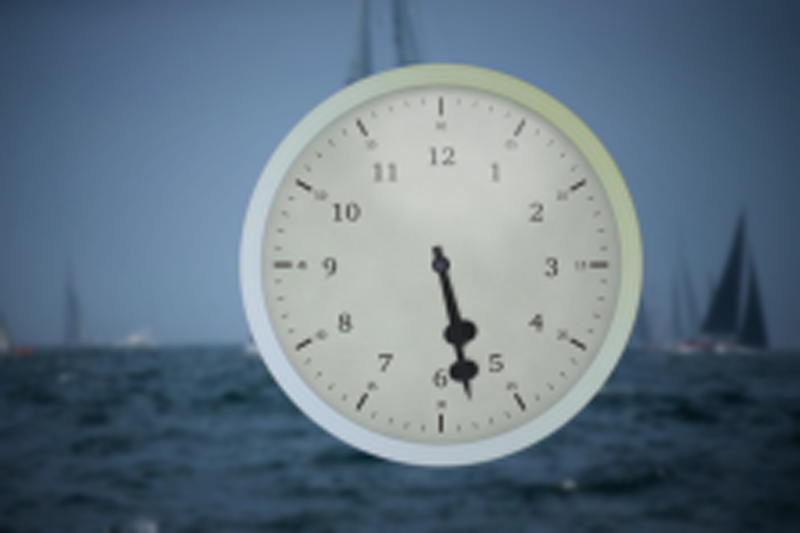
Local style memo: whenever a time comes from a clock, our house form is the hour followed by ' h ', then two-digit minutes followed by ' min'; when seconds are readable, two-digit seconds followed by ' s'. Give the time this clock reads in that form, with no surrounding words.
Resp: 5 h 28 min
